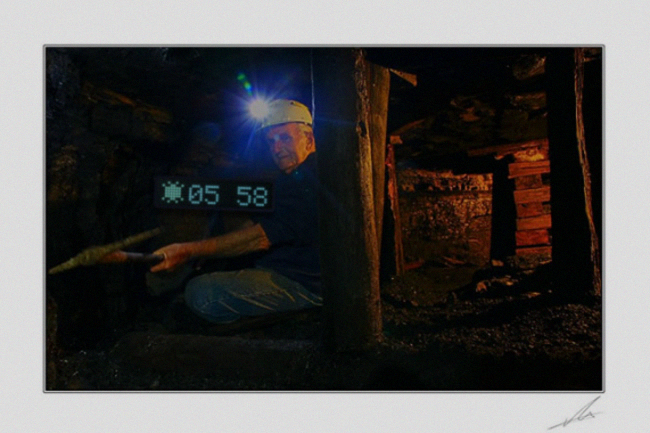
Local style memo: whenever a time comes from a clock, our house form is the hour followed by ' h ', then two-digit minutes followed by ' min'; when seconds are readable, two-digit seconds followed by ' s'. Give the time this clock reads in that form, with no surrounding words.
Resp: 5 h 58 min
